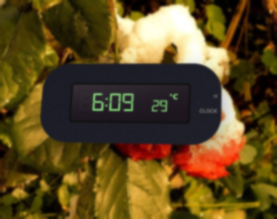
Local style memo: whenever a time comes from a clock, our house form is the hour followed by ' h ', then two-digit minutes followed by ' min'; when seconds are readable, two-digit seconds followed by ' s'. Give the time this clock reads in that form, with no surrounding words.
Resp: 6 h 09 min
